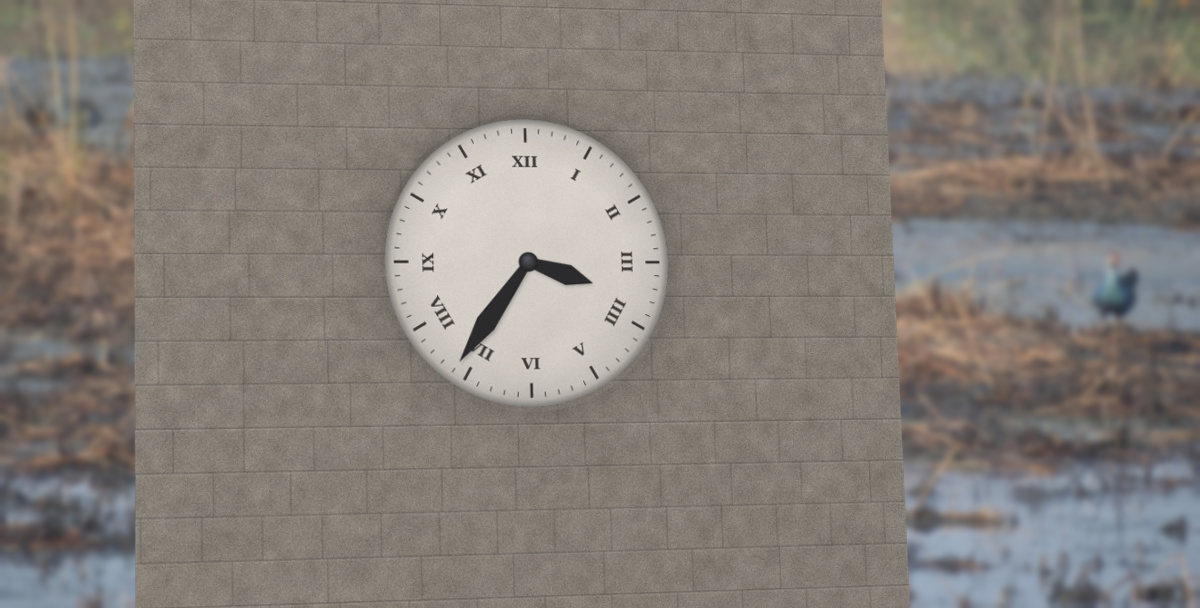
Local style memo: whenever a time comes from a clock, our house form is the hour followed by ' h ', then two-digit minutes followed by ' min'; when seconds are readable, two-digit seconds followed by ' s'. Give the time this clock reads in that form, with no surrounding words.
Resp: 3 h 36 min
